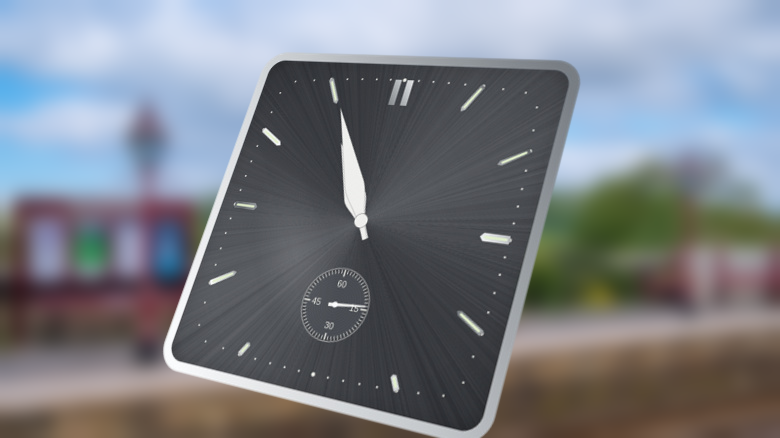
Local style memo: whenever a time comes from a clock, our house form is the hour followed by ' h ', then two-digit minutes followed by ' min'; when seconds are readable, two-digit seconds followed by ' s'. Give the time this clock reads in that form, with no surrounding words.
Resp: 10 h 55 min 14 s
